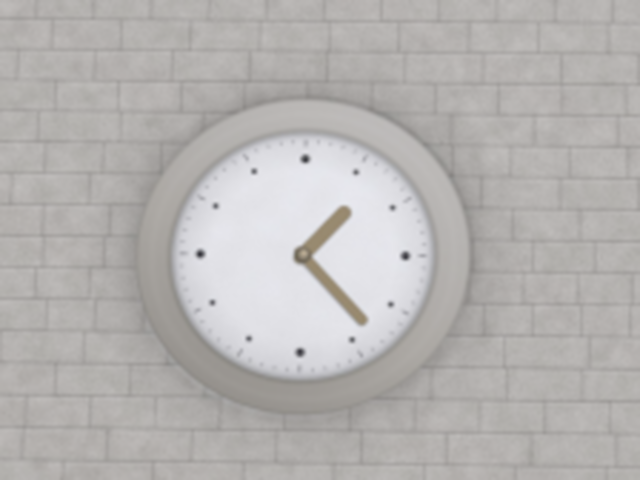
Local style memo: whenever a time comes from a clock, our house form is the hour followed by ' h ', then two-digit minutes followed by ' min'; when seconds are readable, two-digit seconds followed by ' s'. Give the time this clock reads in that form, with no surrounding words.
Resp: 1 h 23 min
